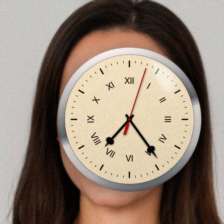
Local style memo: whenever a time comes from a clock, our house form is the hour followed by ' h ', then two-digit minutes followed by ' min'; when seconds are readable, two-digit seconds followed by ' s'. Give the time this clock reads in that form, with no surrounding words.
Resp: 7 h 24 min 03 s
